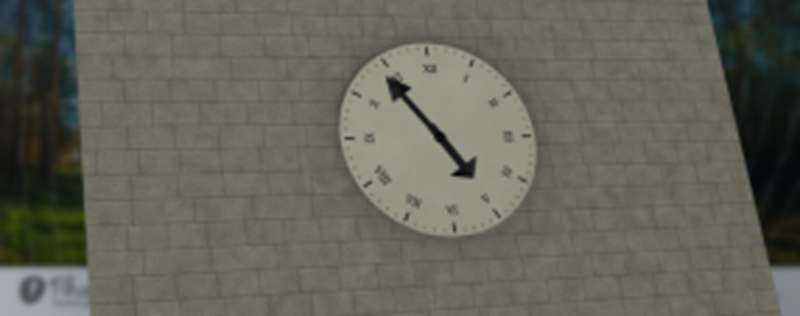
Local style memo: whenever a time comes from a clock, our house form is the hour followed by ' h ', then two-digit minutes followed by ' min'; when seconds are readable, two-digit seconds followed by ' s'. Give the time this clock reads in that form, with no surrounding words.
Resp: 4 h 54 min
